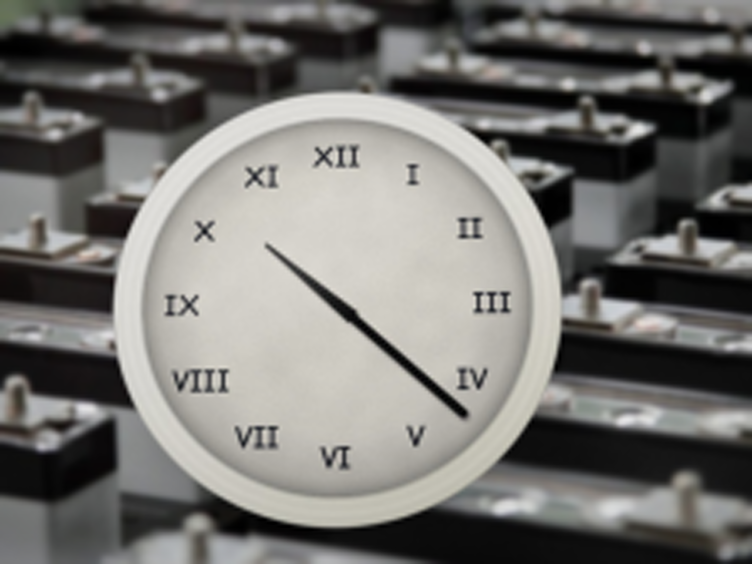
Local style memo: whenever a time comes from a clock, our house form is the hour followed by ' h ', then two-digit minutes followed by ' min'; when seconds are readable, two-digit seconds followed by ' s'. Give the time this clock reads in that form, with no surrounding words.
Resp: 10 h 22 min
